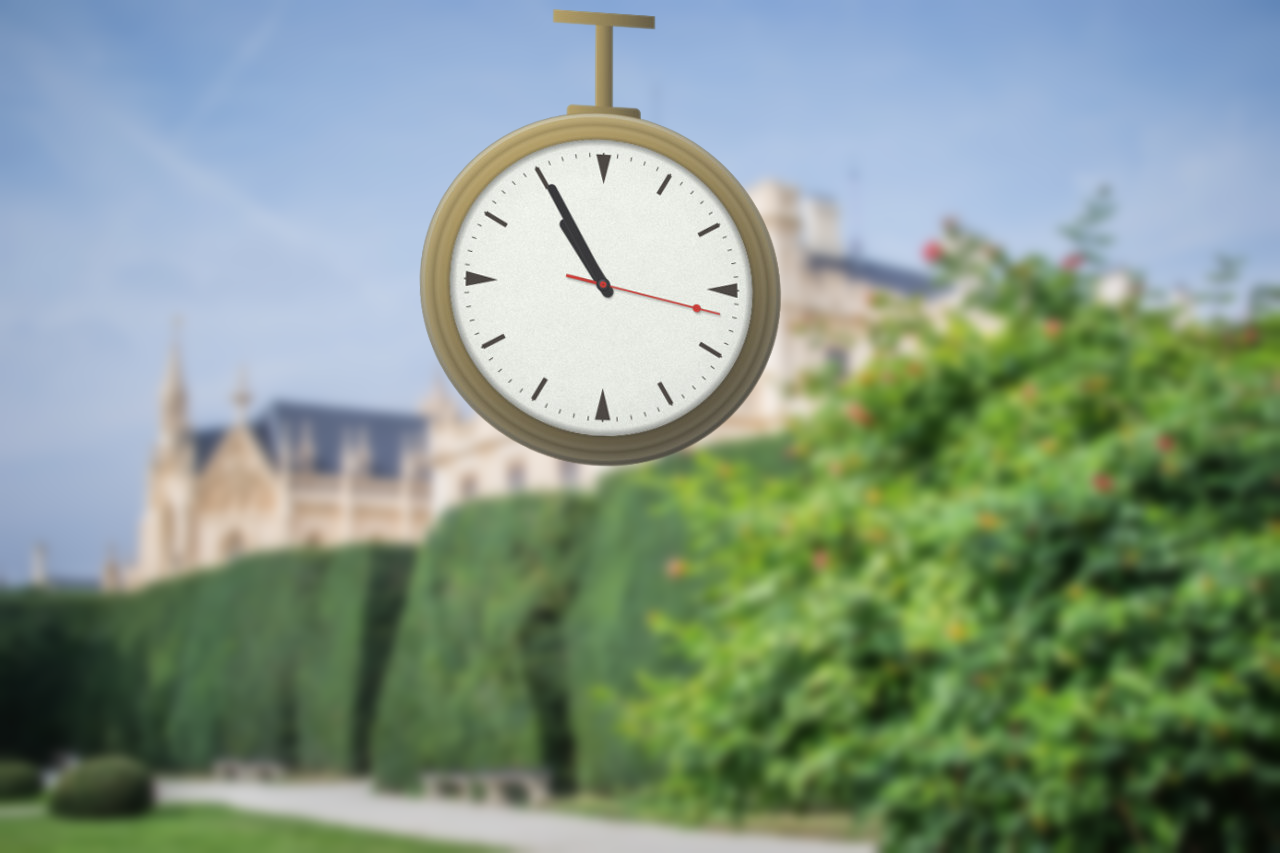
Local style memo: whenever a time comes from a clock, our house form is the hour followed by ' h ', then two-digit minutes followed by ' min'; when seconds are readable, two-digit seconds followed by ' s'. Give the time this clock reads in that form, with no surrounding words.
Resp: 10 h 55 min 17 s
